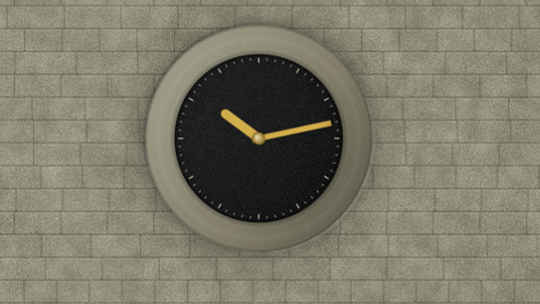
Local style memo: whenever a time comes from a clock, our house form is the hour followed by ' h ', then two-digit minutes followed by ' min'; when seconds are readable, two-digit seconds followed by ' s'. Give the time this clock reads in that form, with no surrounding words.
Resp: 10 h 13 min
